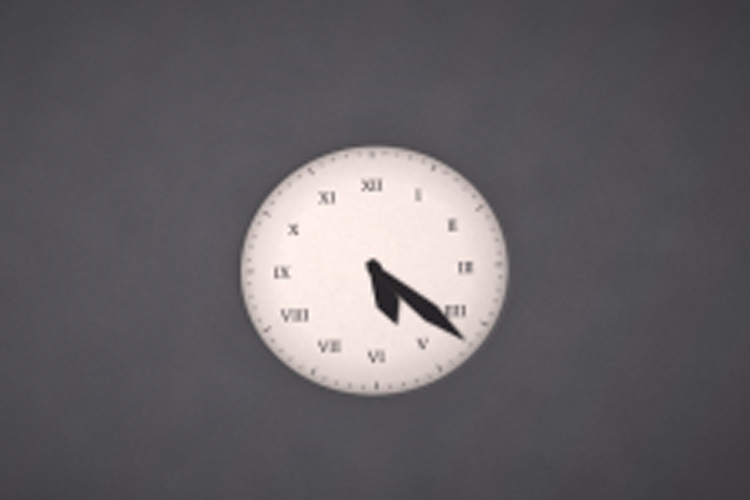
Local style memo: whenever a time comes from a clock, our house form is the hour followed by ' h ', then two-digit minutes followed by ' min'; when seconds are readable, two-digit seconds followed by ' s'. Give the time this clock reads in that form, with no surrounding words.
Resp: 5 h 22 min
